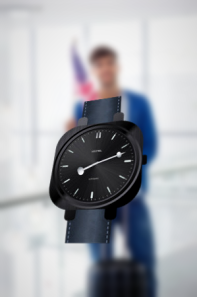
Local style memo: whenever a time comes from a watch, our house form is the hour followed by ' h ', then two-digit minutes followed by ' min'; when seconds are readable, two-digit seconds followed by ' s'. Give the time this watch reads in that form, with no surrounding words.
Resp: 8 h 12 min
